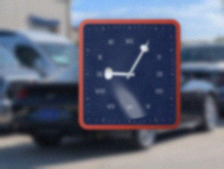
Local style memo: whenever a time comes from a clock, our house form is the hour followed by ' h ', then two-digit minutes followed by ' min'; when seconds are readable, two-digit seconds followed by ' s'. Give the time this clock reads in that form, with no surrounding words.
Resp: 9 h 05 min
